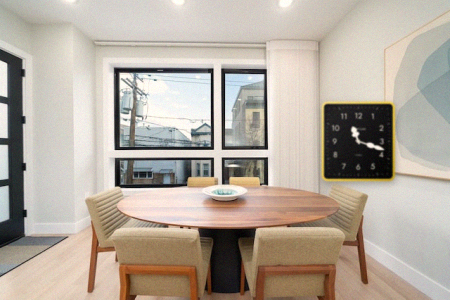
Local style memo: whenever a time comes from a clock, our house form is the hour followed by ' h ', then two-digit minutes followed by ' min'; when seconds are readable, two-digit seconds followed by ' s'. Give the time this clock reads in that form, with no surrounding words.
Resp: 11 h 18 min
